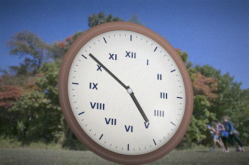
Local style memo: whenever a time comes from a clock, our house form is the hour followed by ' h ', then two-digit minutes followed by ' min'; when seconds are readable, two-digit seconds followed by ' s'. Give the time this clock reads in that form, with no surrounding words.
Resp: 4 h 51 min
